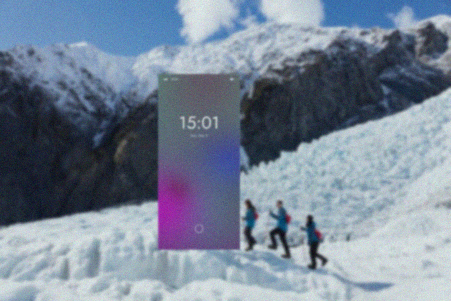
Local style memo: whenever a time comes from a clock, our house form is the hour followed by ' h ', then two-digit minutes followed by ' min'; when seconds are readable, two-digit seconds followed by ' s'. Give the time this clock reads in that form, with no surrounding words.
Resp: 15 h 01 min
